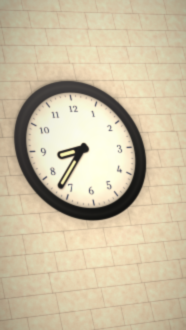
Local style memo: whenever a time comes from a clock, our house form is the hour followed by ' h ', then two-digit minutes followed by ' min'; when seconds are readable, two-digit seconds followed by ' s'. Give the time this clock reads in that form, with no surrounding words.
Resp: 8 h 37 min
